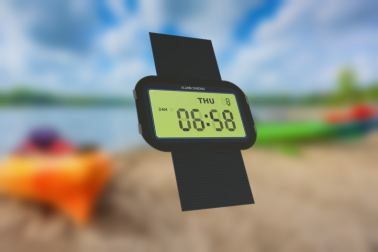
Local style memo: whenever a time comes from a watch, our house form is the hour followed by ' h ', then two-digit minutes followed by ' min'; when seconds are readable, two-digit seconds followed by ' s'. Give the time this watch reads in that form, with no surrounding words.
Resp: 6 h 58 min
